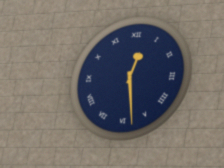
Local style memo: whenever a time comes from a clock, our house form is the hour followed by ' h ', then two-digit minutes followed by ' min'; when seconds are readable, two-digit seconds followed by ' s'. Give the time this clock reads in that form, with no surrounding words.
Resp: 12 h 28 min
